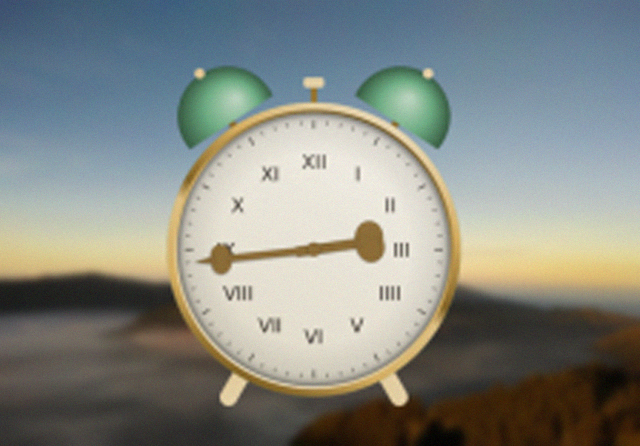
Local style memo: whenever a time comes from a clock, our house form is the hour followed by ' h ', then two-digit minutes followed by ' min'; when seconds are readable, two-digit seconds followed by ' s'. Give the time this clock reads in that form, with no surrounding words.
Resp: 2 h 44 min
